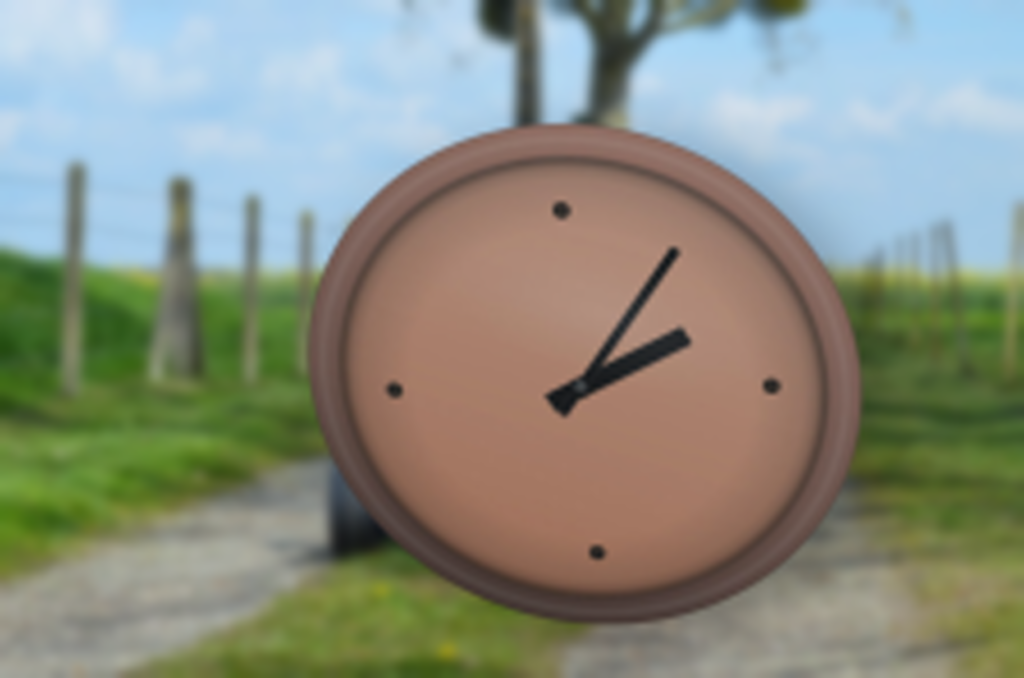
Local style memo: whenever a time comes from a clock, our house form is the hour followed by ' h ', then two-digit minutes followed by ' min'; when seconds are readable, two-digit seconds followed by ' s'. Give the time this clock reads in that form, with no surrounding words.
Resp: 2 h 06 min
